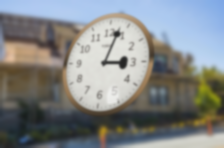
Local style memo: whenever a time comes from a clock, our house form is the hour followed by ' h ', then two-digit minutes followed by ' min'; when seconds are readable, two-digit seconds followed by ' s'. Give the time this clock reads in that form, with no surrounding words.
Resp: 3 h 03 min
